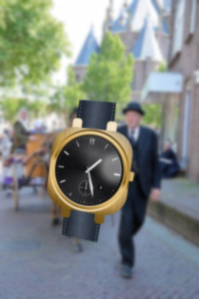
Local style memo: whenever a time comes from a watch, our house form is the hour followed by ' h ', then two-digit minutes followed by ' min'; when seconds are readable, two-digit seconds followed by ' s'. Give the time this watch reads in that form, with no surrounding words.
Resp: 1 h 27 min
